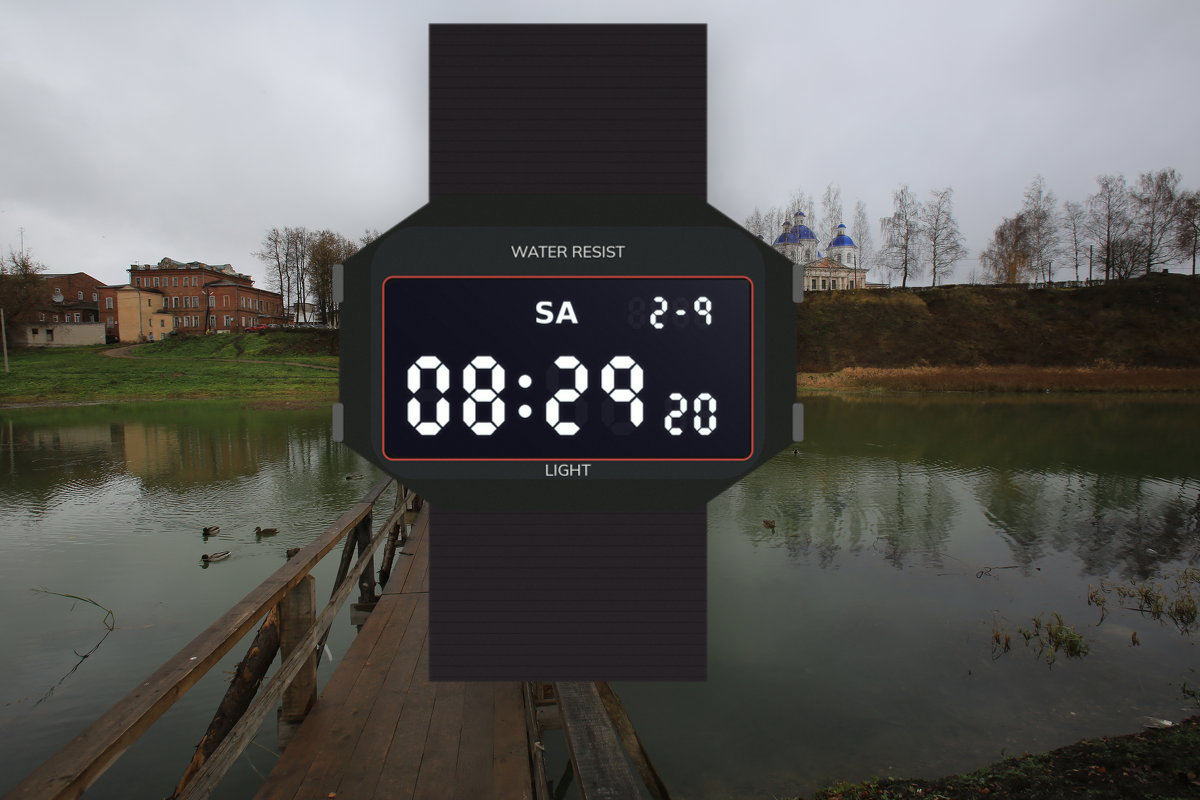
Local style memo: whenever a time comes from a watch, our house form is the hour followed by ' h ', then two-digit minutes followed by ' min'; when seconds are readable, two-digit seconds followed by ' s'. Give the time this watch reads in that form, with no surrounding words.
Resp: 8 h 29 min 20 s
